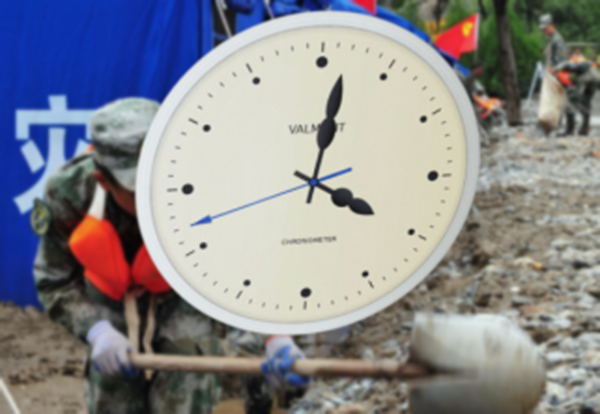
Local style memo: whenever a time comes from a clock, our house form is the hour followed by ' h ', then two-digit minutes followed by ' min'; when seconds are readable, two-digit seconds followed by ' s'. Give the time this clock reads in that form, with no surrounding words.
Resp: 4 h 01 min 42 s
